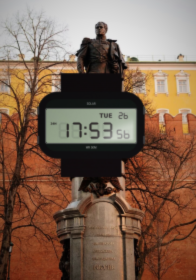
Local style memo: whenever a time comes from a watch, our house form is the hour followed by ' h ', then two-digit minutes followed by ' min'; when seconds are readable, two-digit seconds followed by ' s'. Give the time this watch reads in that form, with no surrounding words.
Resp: 17 h 53 min 56 s
